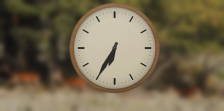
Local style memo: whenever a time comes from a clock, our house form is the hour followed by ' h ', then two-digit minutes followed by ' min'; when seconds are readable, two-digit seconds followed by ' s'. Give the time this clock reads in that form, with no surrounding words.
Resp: 6 h 35 min
